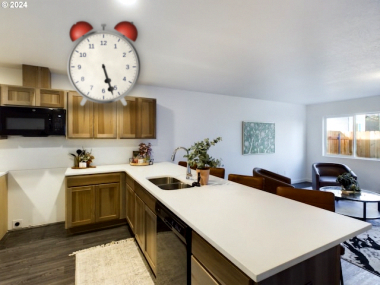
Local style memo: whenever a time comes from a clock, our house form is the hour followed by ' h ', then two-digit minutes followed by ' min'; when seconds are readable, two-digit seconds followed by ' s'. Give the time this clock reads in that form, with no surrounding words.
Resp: 5 h 27 min
